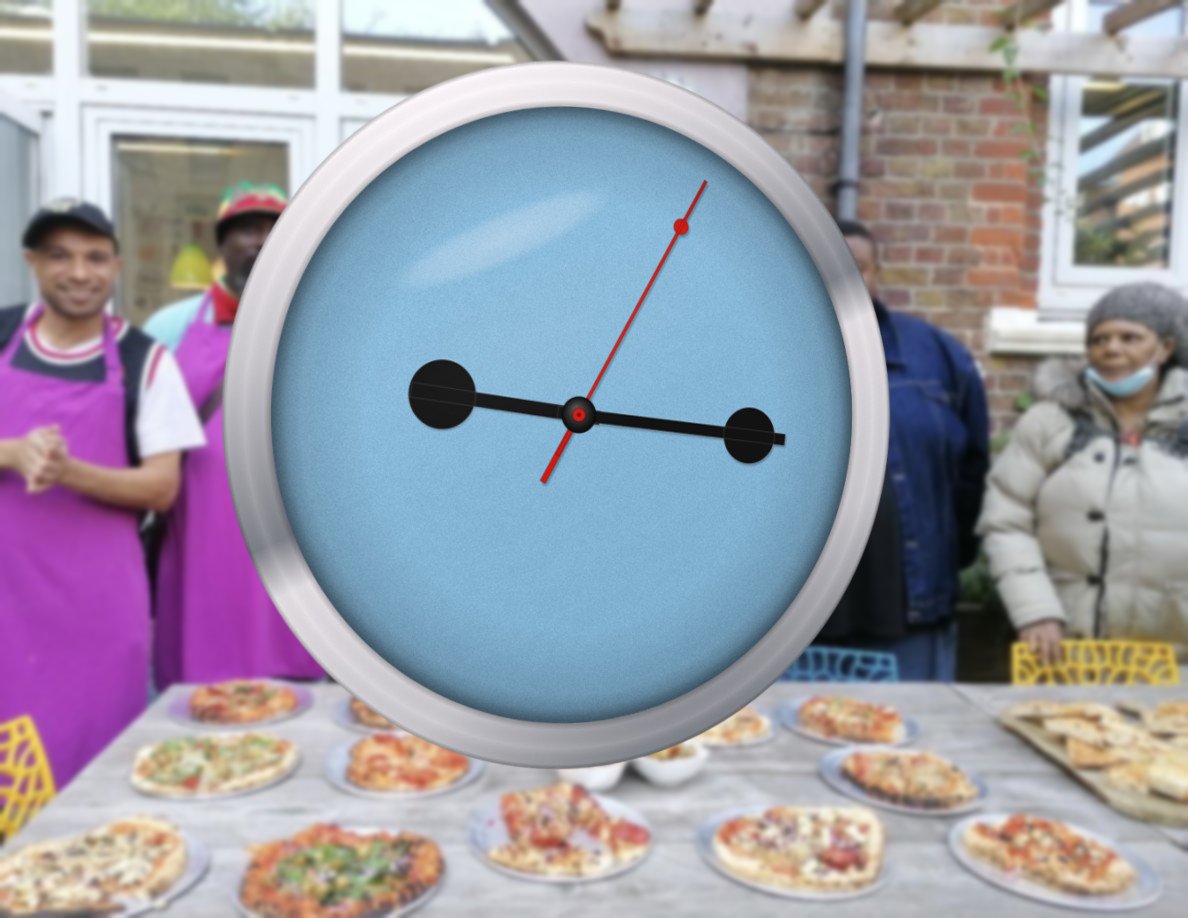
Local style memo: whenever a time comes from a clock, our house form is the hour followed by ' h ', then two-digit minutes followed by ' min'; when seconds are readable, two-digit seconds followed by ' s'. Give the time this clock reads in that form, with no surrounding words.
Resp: 9 h 16 min 05 s
